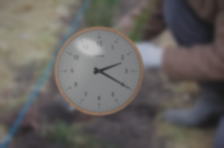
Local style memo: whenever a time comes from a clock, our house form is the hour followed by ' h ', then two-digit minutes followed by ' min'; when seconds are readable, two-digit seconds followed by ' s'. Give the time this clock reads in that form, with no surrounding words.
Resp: 2 h 20 min
